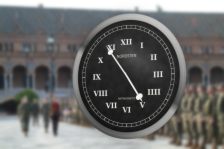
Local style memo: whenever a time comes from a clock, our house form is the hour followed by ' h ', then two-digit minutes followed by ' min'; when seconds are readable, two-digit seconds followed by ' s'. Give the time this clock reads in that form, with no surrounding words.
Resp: 4 h 54 min
